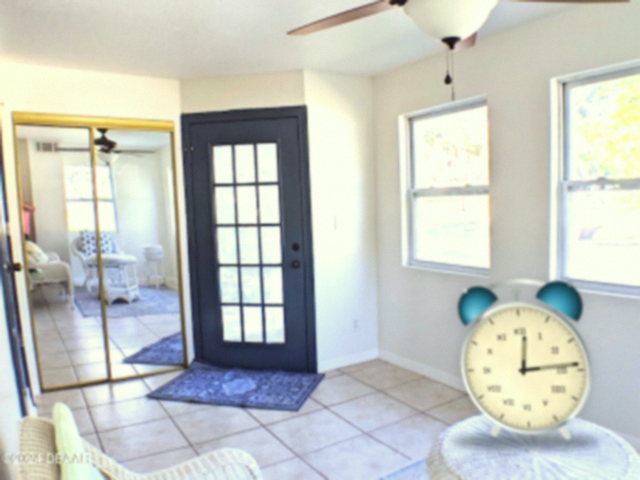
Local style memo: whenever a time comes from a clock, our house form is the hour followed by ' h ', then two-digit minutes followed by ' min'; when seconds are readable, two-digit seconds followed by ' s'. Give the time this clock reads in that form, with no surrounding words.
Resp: 12 h 14 min
